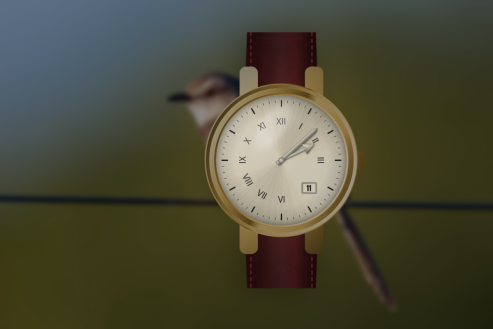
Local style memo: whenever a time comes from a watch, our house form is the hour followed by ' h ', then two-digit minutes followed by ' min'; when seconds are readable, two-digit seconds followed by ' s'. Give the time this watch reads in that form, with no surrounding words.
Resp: 2 h 08 min
